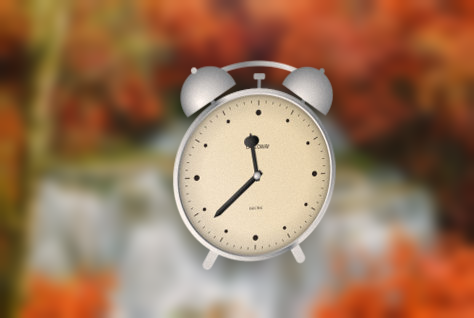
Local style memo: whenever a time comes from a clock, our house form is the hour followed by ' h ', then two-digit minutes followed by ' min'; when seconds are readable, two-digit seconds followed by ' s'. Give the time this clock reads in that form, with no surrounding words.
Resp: 11 h 38 min
